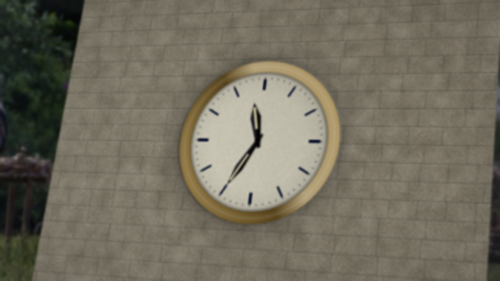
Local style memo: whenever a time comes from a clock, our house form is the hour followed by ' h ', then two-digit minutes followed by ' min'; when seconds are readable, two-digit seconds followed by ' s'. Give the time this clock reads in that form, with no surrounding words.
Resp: 11 h 35 min
